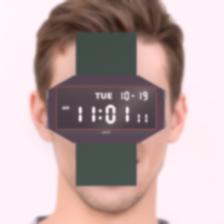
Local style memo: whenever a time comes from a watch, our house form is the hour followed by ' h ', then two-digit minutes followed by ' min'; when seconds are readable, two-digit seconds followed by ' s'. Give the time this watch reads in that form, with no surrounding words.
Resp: 11 h 01 min 11 s
